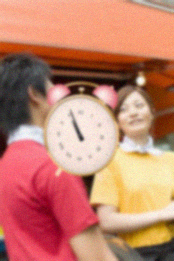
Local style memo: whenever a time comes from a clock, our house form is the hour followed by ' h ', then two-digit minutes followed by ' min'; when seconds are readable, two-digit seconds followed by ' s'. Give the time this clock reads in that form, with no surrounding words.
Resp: 10 h 56 min
